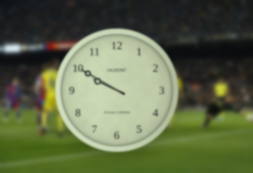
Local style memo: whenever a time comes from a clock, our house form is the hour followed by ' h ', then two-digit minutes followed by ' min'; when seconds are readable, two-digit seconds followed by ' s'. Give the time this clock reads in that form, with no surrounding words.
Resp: 9 h 50 min
